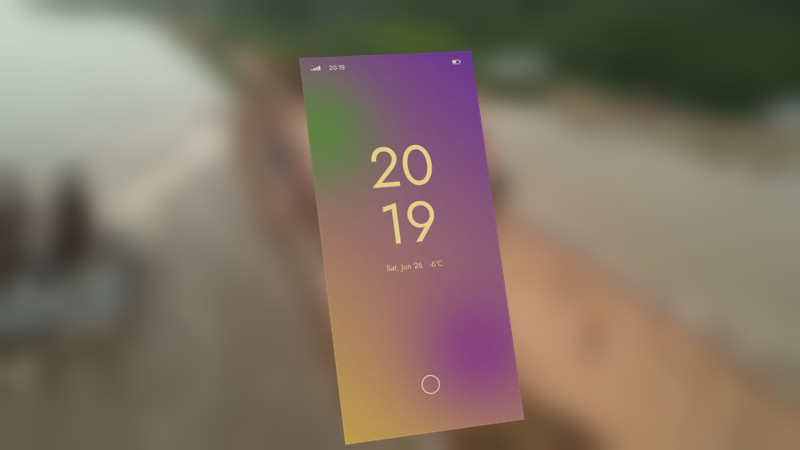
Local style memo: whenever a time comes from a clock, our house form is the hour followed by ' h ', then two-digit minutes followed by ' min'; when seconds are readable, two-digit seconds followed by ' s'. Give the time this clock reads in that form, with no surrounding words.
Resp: 20 h 19 min
